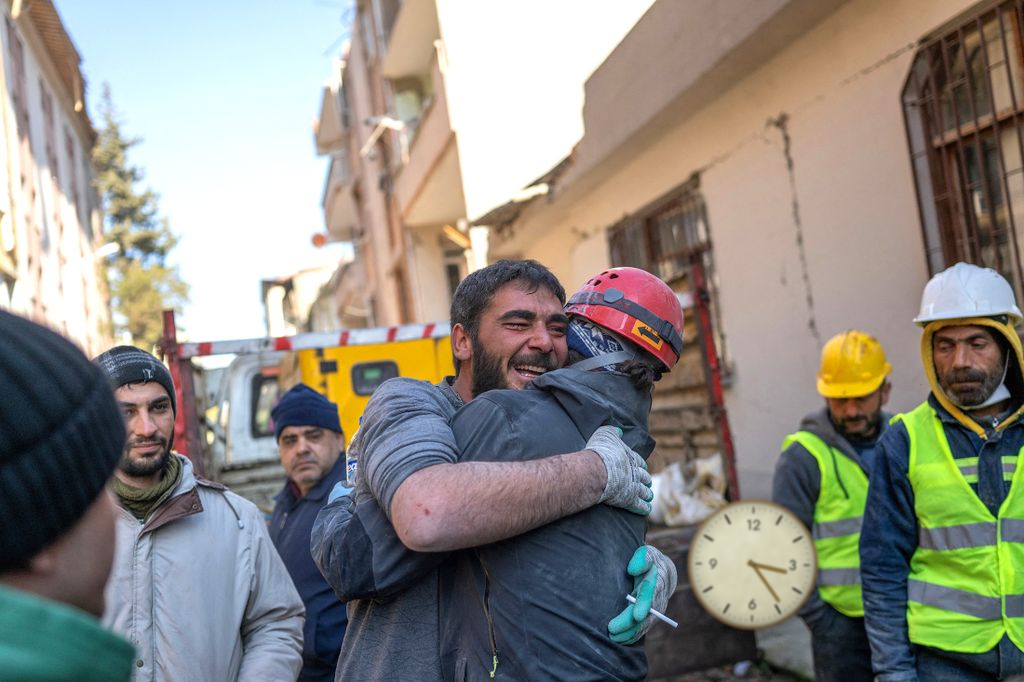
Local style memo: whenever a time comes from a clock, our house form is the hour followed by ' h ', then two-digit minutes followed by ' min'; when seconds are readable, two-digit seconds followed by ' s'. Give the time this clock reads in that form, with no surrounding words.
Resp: 3 h 24 min
